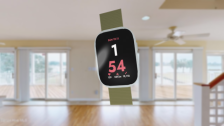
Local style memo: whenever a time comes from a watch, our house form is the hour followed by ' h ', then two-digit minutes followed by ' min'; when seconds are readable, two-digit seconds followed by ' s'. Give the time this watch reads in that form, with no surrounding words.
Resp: 1 h 54 min
